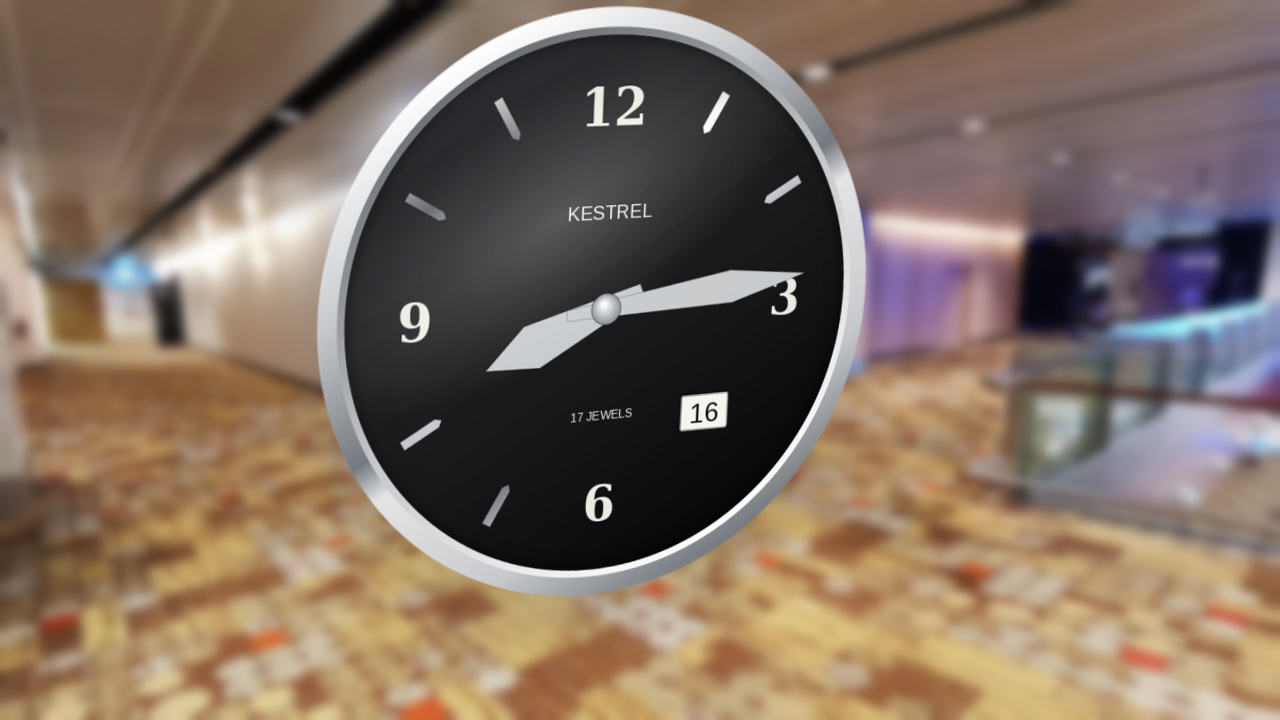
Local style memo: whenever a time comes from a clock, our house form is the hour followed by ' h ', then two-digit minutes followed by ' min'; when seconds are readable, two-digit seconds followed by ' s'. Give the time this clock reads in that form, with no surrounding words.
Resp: 8 h 14 min
